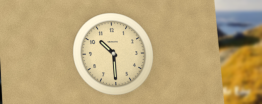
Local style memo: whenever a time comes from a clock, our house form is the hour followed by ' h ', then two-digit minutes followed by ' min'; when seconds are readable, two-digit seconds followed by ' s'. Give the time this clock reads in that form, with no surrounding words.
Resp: 10 h 30 min
